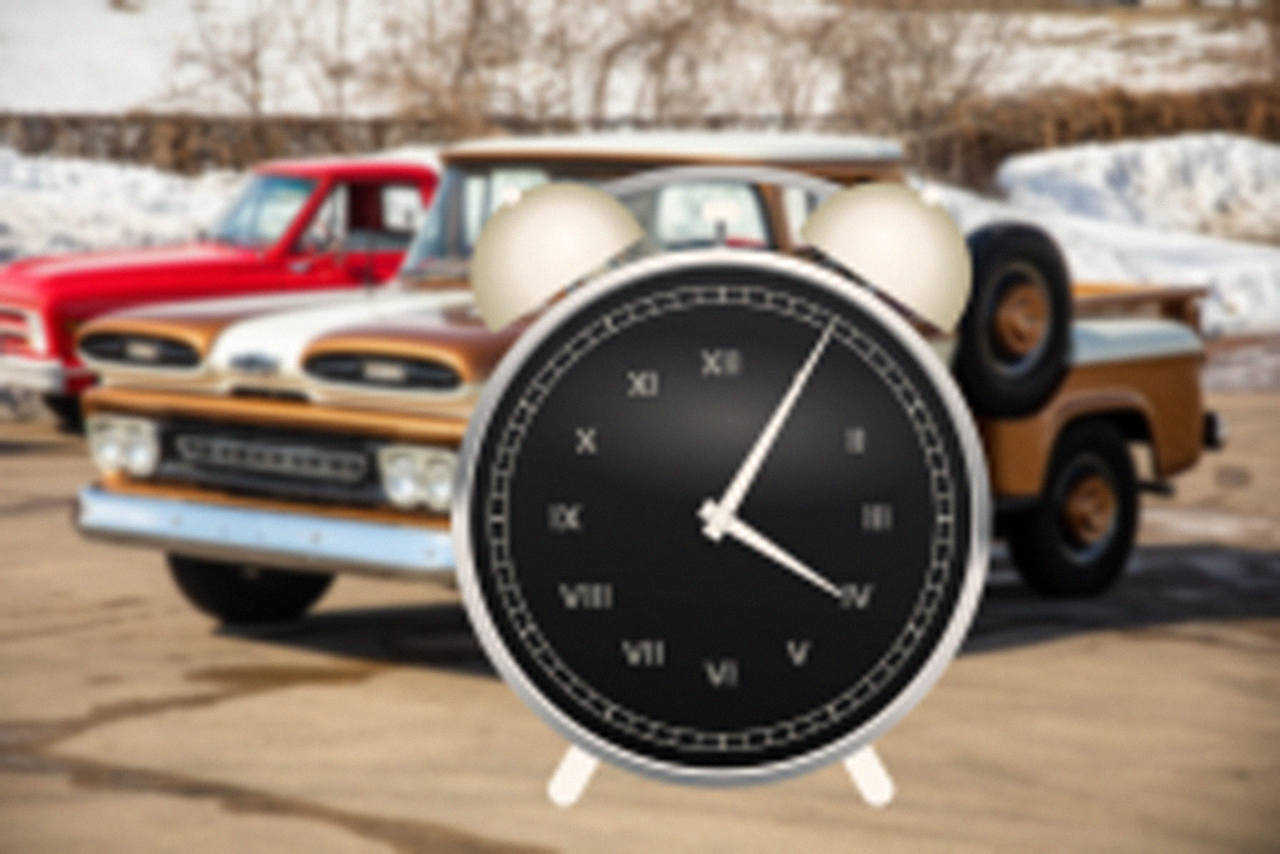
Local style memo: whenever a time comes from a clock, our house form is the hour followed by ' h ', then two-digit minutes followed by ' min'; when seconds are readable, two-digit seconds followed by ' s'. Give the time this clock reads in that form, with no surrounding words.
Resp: 4 h 05 min
